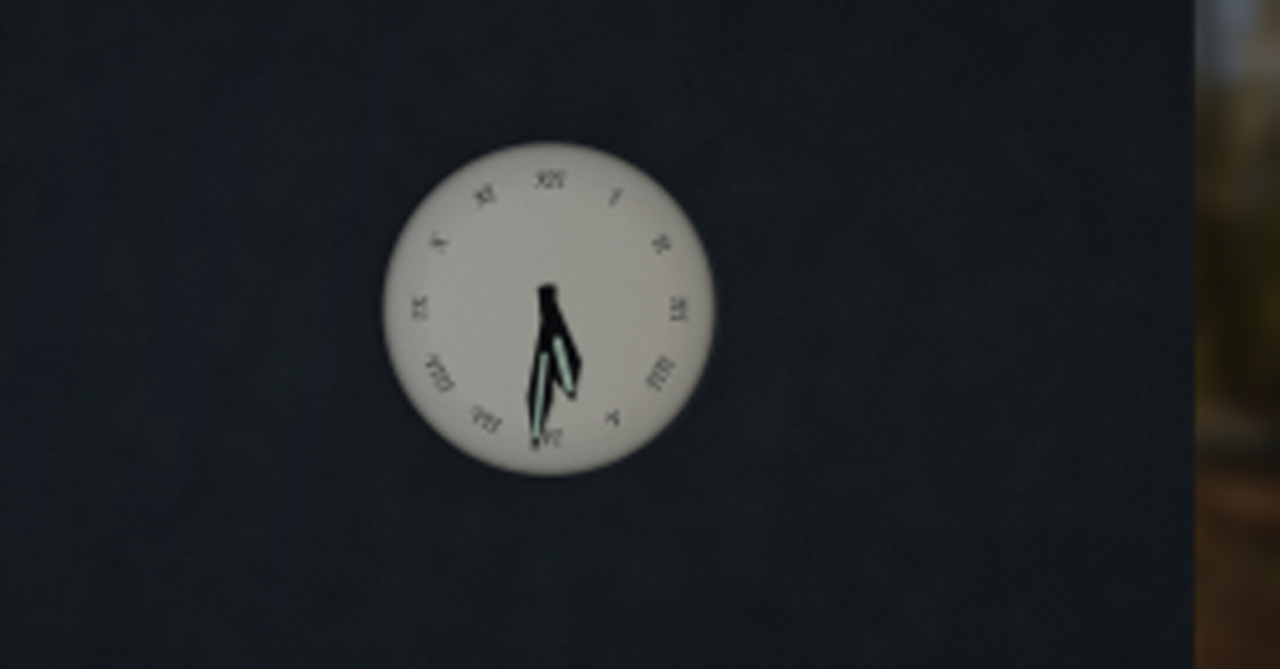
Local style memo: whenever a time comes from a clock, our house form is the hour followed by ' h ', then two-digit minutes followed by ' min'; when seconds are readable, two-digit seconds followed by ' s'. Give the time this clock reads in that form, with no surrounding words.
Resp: 5 h 31 min
